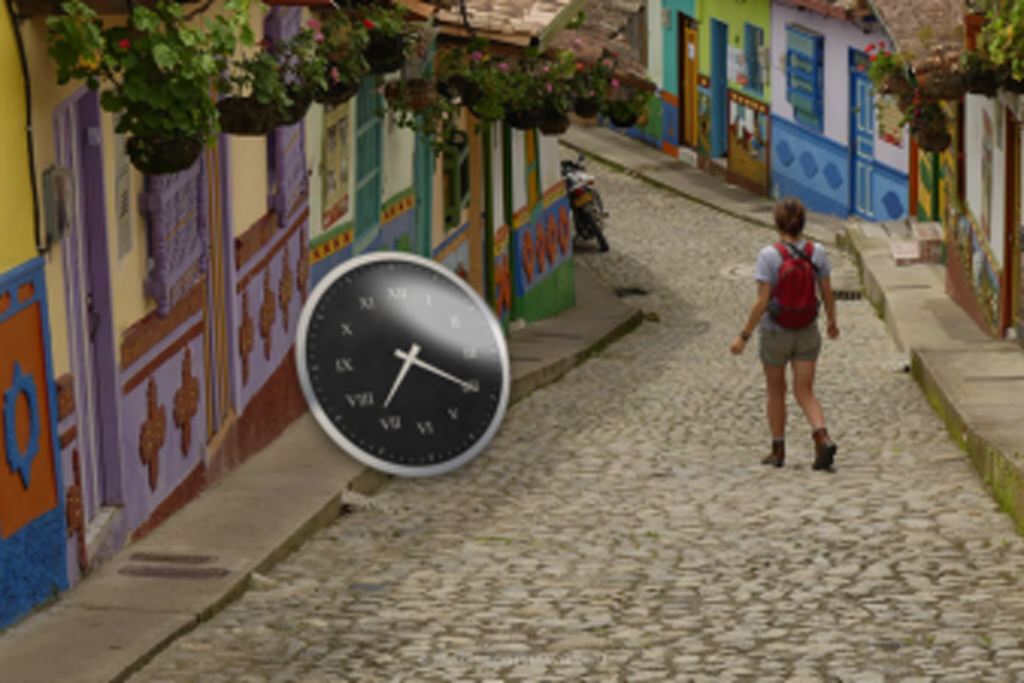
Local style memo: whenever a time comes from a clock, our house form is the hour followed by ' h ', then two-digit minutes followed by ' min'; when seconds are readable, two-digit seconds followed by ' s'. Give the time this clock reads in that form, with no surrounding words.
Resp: 7 h 20 min
